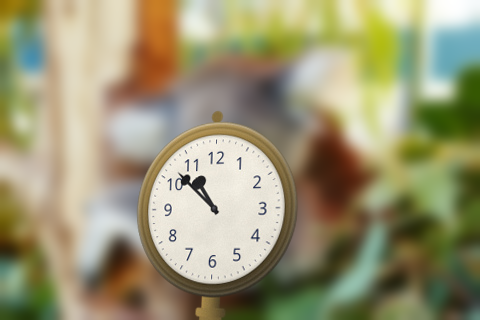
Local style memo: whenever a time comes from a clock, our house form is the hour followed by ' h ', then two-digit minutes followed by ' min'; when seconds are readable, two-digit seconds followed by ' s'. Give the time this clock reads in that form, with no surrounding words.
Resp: 10 h 52 min
